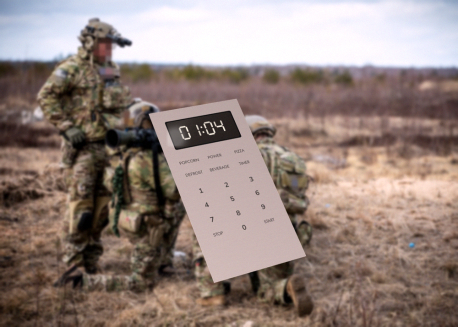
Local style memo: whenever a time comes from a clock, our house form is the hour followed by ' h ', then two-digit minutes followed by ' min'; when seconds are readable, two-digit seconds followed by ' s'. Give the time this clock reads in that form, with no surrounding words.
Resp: 1 h 04 min
